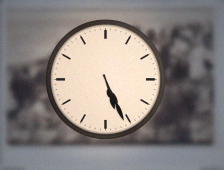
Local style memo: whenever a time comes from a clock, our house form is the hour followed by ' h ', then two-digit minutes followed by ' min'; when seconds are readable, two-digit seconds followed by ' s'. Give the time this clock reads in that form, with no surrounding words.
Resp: 5 h 26 min
